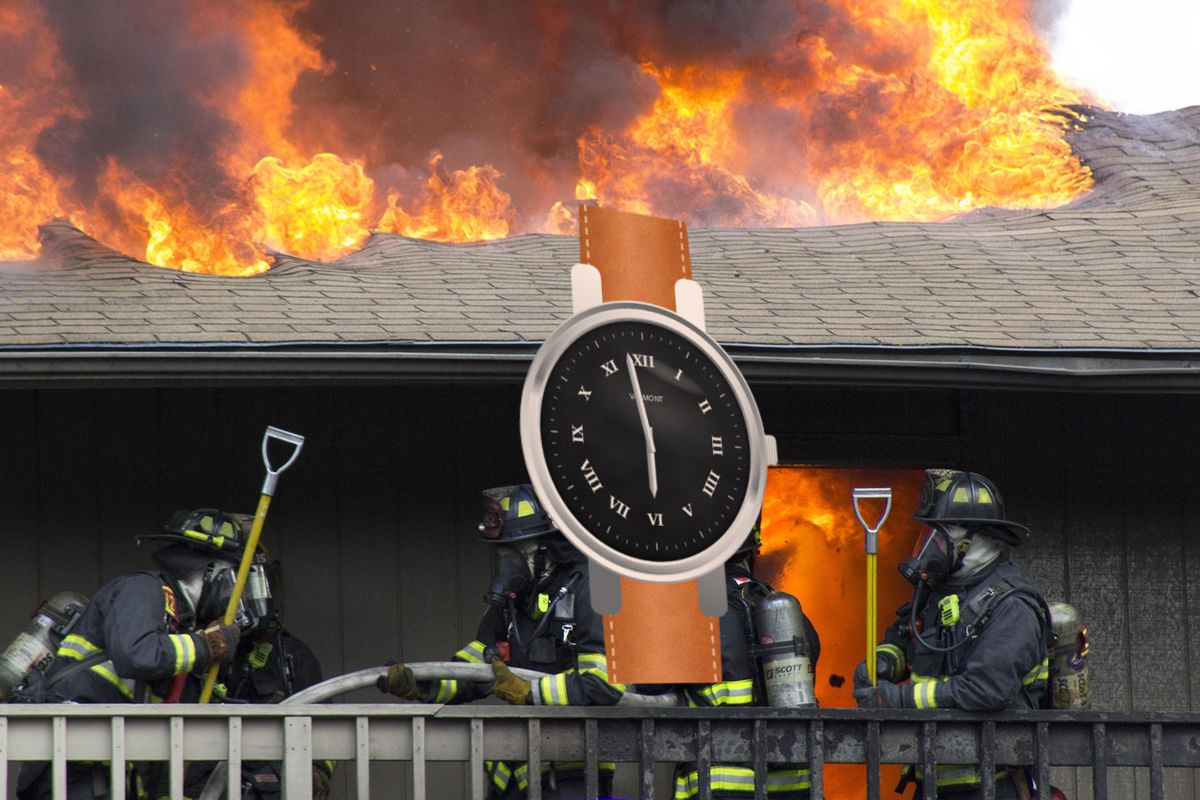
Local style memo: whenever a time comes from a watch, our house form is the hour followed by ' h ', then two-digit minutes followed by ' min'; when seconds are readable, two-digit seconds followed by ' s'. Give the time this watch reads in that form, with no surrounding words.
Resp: 5 h 58 min
